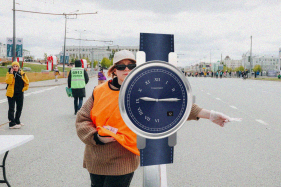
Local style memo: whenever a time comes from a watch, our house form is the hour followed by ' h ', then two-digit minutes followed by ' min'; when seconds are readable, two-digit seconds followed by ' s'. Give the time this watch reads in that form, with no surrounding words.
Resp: 9 h 15 min
